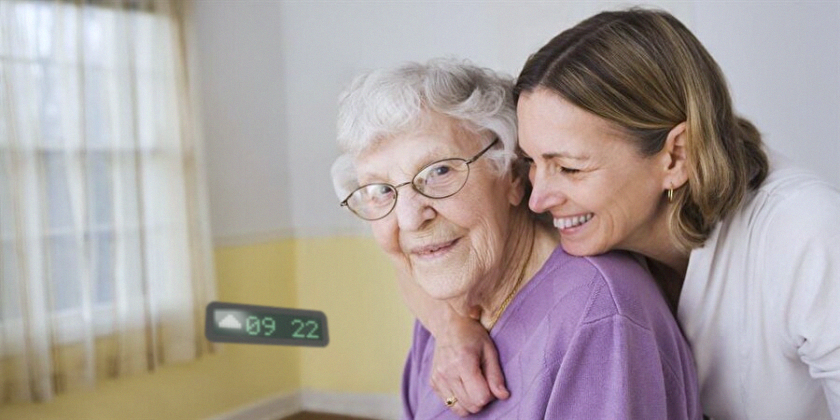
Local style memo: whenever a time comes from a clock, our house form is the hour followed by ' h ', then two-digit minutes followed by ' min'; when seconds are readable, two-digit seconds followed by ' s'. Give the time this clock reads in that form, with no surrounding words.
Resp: 9 h 22 min
